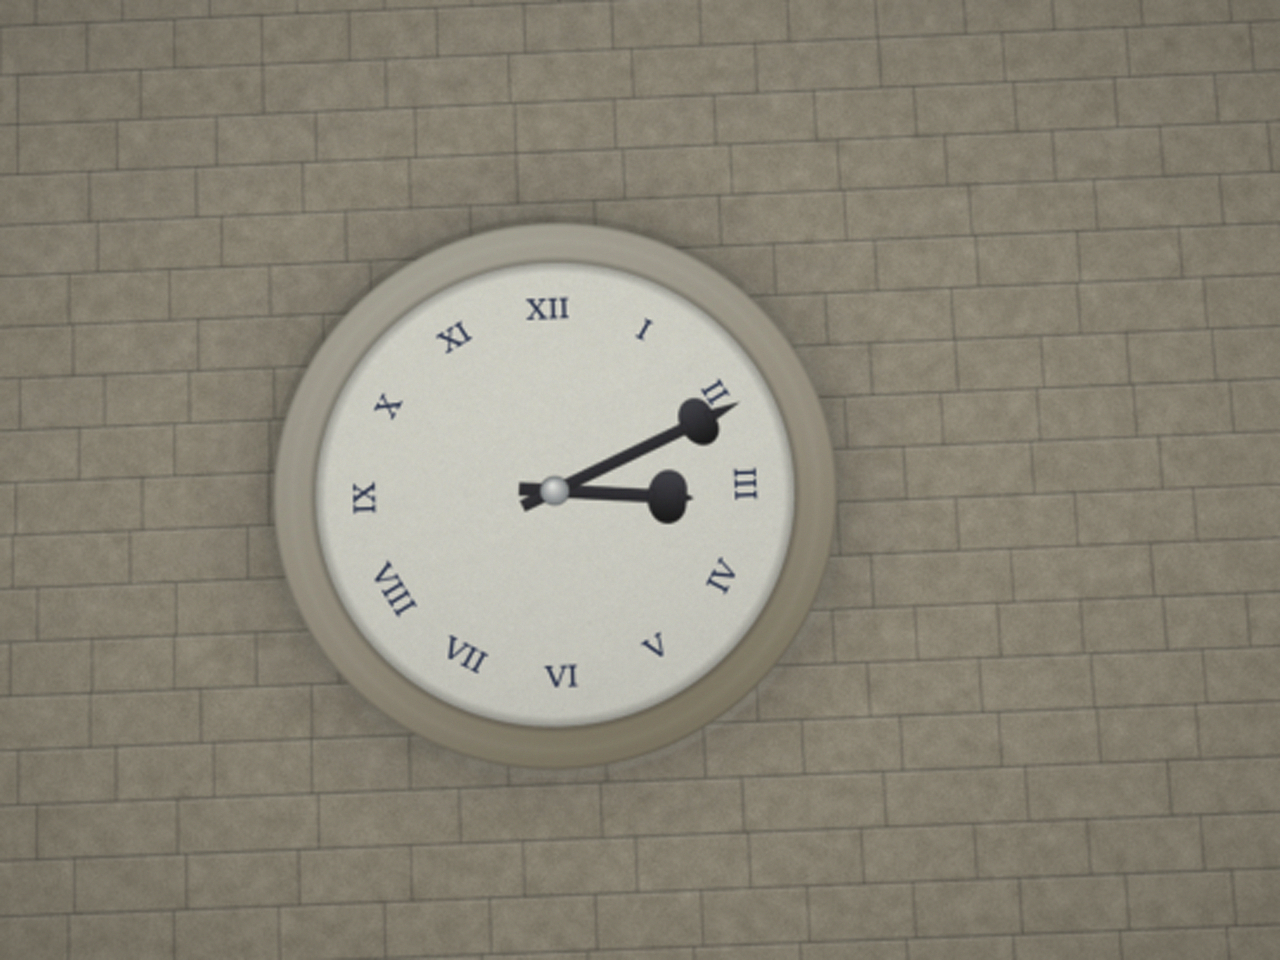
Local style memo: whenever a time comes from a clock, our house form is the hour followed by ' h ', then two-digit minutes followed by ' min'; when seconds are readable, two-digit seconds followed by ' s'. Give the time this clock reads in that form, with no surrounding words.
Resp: 3 h 11 min
